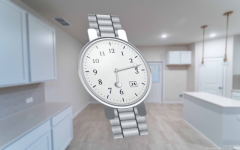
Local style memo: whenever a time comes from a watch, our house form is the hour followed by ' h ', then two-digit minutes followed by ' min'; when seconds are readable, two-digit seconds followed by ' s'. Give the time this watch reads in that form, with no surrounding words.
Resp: 6 h 13 min
